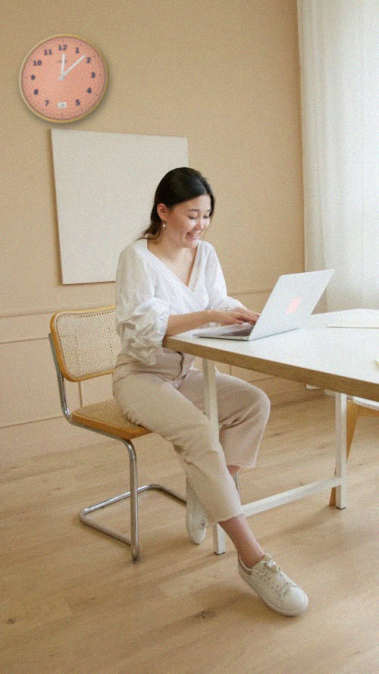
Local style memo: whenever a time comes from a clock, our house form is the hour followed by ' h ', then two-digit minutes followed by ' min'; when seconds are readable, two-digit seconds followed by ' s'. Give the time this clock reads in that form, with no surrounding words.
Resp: 12 h 08 min
